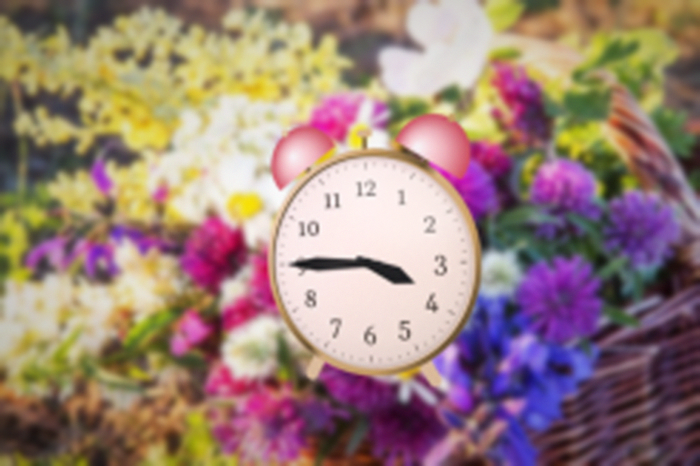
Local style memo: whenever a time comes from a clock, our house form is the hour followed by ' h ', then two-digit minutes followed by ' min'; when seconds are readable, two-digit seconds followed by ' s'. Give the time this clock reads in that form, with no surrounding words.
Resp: 3 h 45 min
